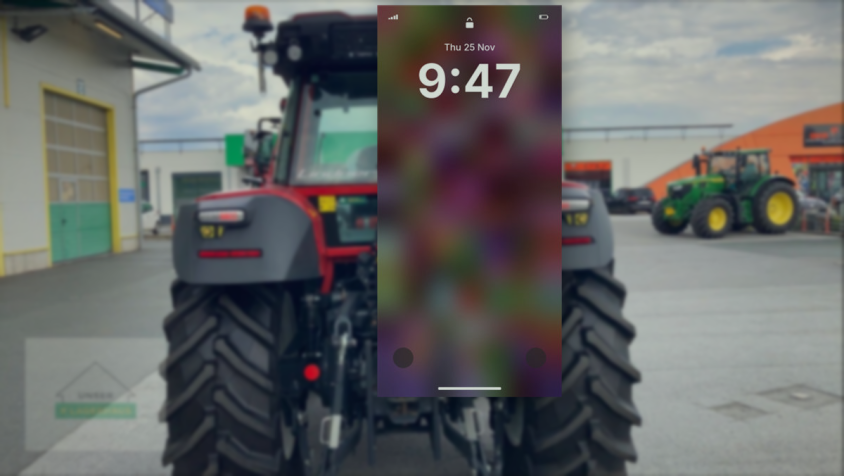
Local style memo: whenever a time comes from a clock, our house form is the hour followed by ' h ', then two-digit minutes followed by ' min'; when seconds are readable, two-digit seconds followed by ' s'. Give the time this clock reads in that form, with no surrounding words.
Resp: 9 h 47 min
